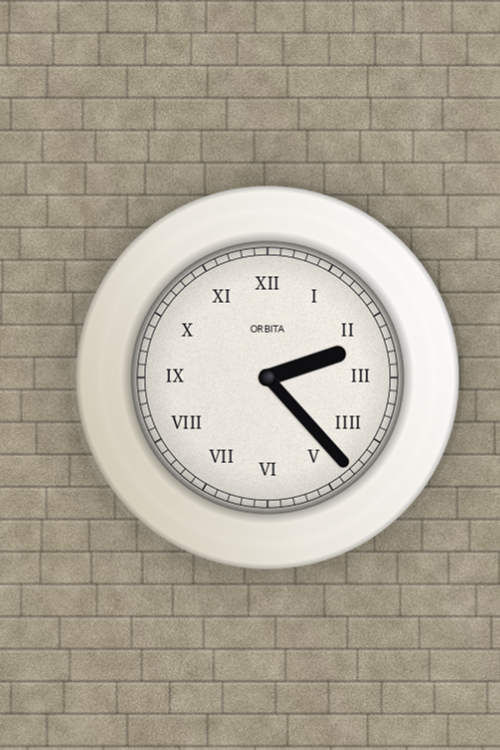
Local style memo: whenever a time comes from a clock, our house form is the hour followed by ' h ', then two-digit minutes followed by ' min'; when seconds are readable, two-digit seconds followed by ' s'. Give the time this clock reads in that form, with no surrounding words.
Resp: 2 h 23 min
